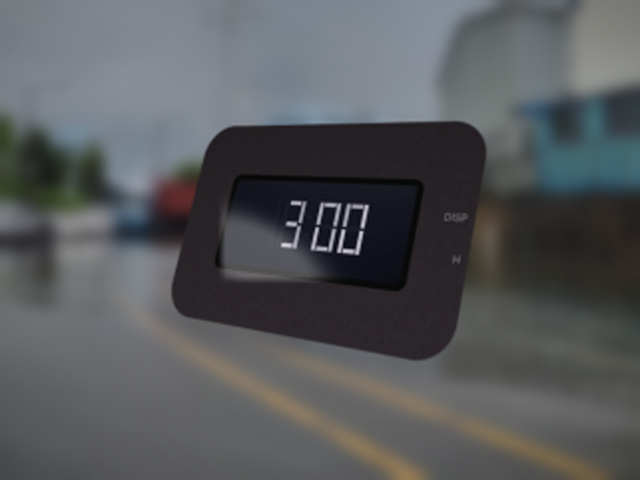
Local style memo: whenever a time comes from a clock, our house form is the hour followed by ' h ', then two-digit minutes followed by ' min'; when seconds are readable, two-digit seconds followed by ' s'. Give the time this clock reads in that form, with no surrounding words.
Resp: 3 h 00 min
